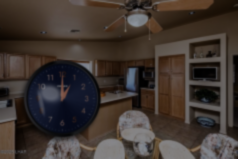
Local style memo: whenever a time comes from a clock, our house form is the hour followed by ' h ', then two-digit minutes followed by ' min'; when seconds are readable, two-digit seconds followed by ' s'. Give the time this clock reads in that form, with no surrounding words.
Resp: 1 h 00 min
